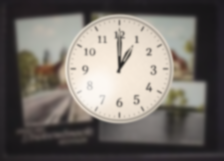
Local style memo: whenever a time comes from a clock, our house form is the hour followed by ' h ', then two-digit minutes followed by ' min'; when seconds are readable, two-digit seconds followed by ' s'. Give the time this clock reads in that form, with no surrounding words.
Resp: 1 h 00 min
